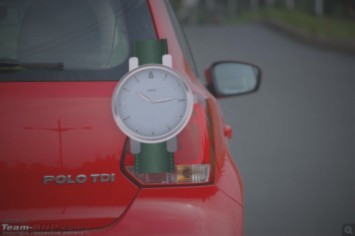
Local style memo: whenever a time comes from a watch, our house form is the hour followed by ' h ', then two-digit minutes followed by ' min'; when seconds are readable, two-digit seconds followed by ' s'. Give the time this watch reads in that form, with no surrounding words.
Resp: 10 h 14 min
